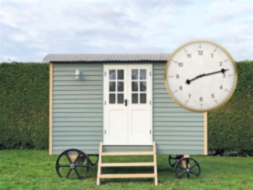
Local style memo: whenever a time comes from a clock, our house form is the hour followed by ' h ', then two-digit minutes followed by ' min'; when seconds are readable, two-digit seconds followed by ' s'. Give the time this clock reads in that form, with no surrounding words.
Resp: 8 h 13 min
